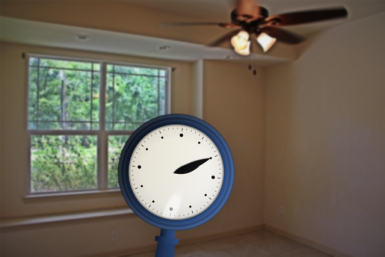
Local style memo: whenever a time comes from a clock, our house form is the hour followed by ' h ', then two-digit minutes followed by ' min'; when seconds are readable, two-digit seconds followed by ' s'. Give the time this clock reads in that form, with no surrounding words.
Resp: 2 h 10 min
